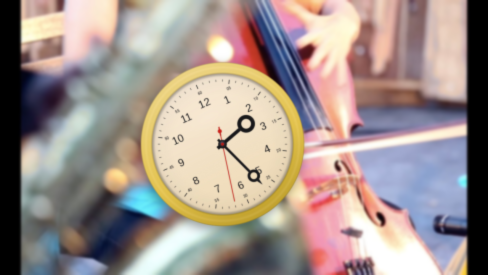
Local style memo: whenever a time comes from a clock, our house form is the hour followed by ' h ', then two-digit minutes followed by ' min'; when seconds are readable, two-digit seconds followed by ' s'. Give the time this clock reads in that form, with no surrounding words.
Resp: 2 h 26 min 32 s
